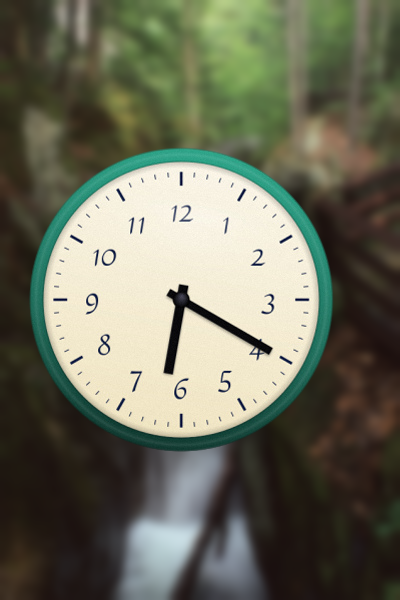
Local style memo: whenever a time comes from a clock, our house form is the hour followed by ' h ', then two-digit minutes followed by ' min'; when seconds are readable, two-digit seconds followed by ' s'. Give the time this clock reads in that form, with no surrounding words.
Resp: 6 h 20 min
